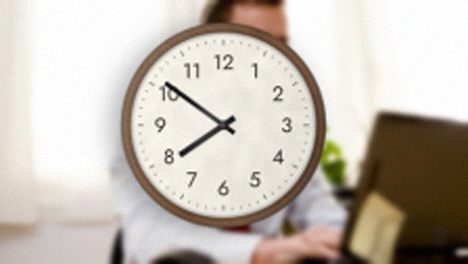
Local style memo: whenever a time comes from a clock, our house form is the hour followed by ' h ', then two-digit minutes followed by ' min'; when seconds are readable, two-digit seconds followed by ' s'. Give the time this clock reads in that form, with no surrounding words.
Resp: 7 h 51 min
